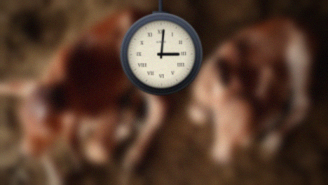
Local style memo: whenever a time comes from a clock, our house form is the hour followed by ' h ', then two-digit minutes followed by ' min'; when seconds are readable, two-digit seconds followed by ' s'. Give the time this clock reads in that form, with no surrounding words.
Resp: 3 h 01 min
